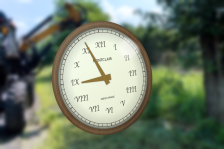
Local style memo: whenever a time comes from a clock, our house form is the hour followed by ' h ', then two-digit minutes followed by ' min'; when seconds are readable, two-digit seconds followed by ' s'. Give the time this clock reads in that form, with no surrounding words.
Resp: 8 h 56 min
